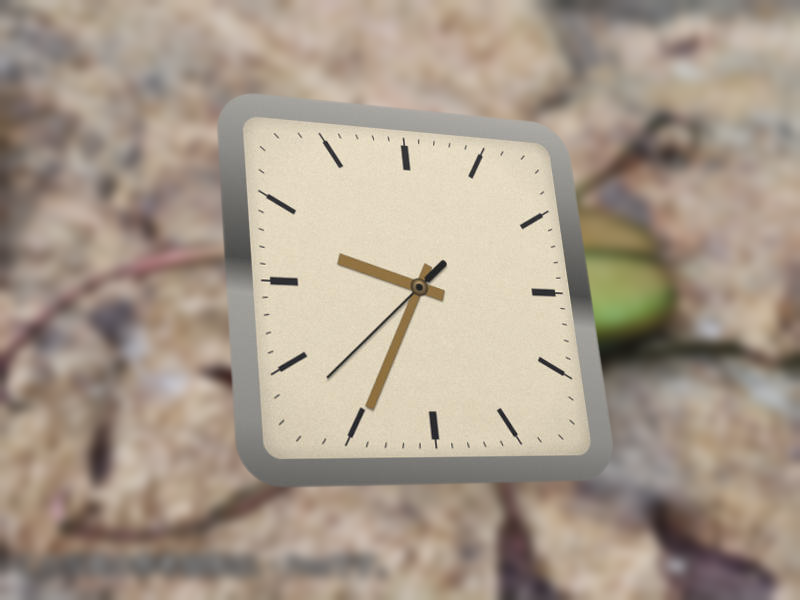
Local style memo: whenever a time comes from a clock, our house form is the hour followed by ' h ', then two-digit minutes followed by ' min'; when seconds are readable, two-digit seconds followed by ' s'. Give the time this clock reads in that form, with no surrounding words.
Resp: 9 h 34 min 38 s
